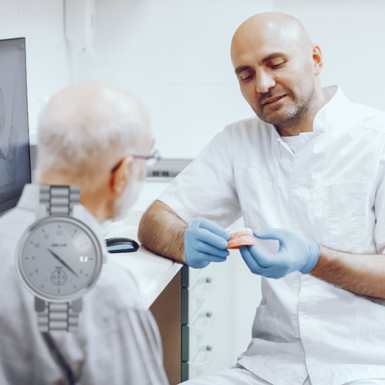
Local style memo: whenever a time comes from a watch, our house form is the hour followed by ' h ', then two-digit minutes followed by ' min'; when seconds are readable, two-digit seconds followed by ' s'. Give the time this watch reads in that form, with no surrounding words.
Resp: 10 h 22 min
